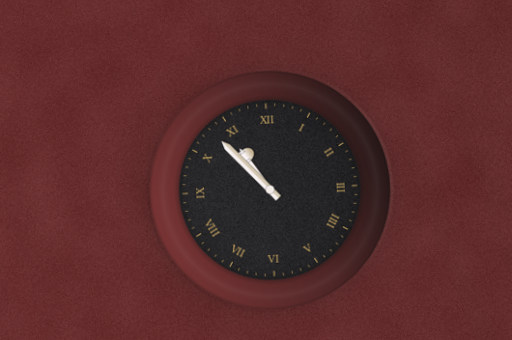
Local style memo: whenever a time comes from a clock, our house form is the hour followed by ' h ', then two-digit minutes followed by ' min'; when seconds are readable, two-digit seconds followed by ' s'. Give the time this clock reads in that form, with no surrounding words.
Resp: 10 h 53 min
